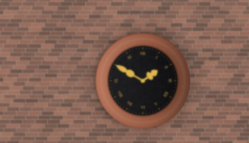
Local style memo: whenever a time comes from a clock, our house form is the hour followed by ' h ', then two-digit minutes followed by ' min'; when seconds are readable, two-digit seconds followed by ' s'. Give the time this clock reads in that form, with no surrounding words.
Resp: 1 h 50 min
